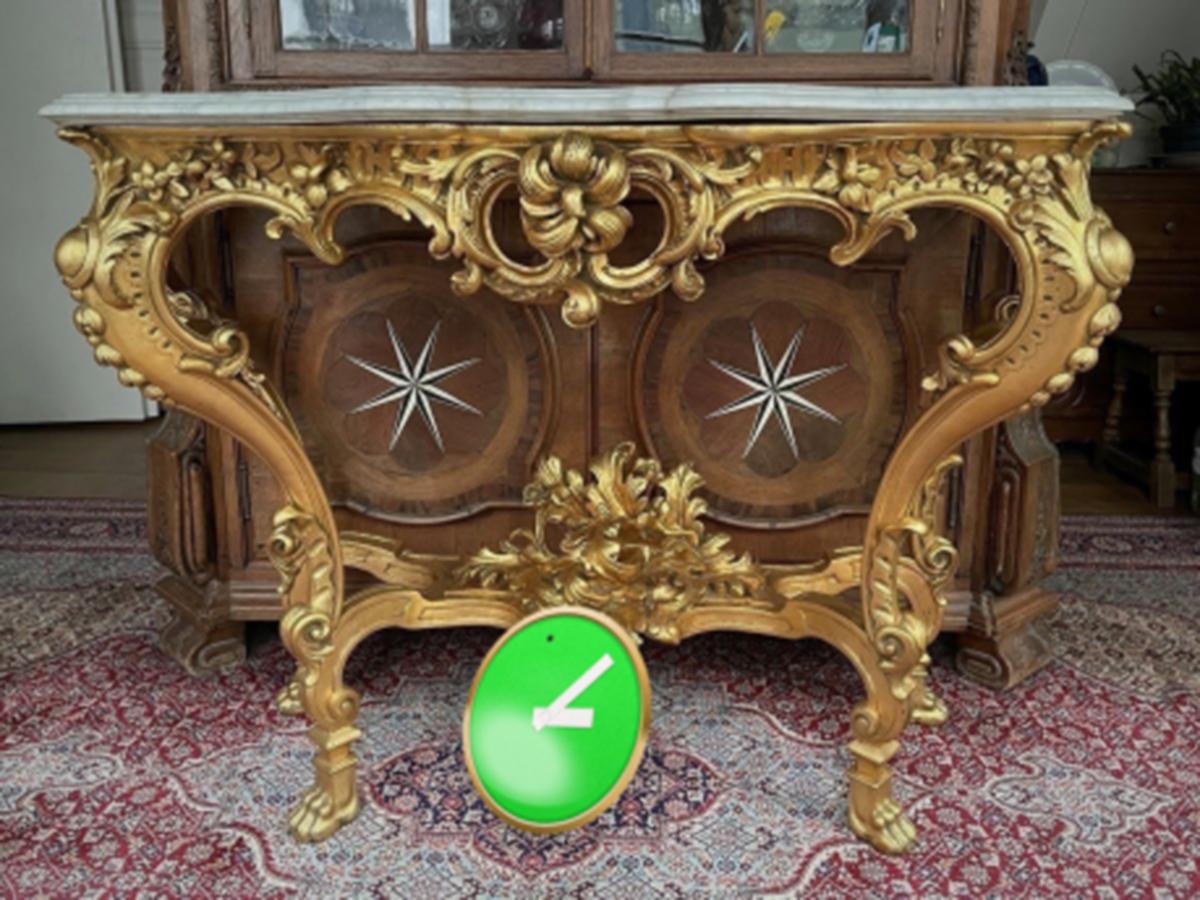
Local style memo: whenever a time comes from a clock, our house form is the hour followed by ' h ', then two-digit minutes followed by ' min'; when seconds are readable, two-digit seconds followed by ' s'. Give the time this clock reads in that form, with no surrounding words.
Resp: 3 h 09 min
